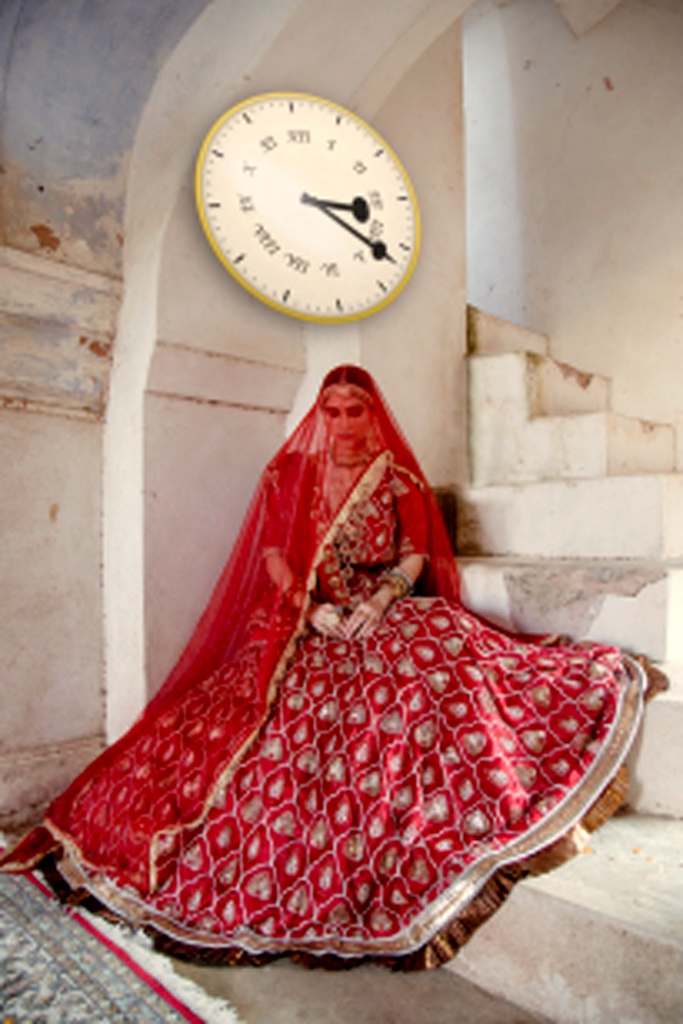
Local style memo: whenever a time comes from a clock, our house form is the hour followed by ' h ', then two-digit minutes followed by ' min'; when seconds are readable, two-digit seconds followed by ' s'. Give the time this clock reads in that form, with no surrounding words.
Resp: 3 h 22 min
